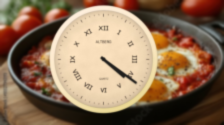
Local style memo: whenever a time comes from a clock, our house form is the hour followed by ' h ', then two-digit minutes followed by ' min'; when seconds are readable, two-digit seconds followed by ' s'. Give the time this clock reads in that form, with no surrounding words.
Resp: 4 h 21 min
